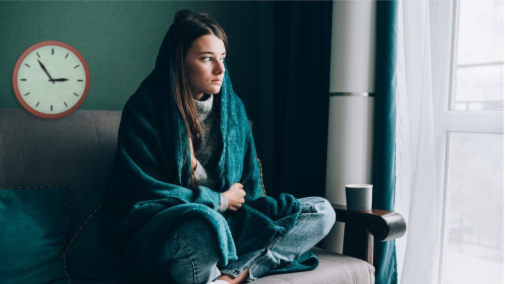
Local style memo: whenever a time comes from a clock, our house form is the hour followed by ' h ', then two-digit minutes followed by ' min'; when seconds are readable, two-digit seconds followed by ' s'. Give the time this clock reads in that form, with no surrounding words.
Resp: 2 h 54 min
